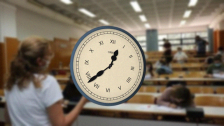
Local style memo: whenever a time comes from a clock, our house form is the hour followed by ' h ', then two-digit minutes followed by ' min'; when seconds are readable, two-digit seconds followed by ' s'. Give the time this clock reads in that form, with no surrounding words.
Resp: 12 h 38 min
